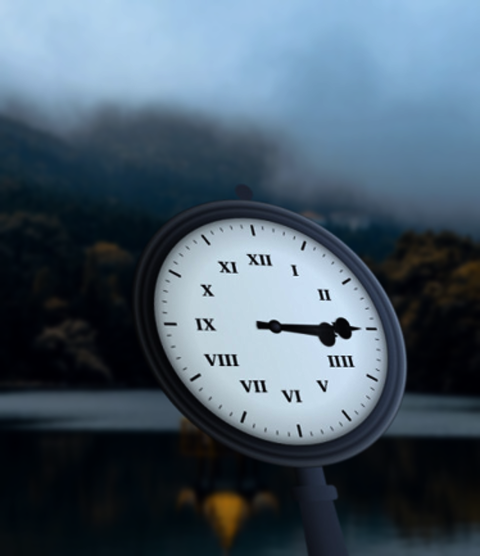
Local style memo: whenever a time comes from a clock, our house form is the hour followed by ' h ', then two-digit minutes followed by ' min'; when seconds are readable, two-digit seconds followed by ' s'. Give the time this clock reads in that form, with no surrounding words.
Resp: 3 h 15 min
